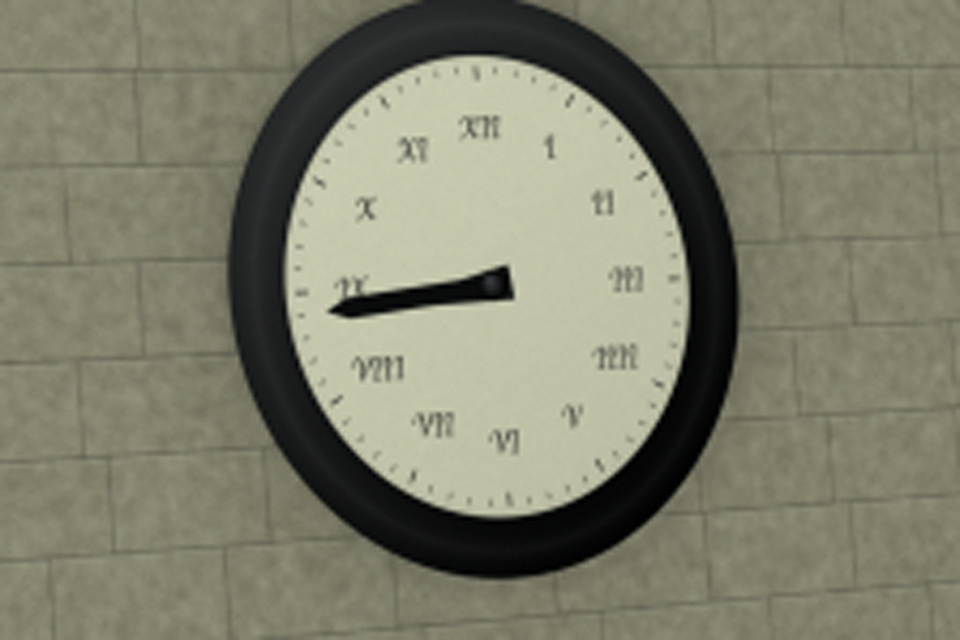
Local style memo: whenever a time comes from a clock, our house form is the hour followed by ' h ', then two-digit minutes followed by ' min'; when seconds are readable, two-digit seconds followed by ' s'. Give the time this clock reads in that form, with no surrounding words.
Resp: 8 h 44 min
